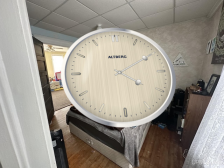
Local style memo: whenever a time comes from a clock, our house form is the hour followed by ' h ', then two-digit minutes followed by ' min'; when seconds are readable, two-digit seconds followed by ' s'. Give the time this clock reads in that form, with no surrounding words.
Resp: 4 h 10 min
